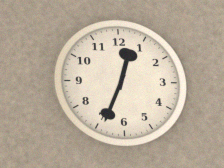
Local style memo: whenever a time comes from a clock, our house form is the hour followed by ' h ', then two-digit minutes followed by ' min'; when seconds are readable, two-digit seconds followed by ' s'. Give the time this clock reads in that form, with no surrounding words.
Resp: 12 h 34 min
